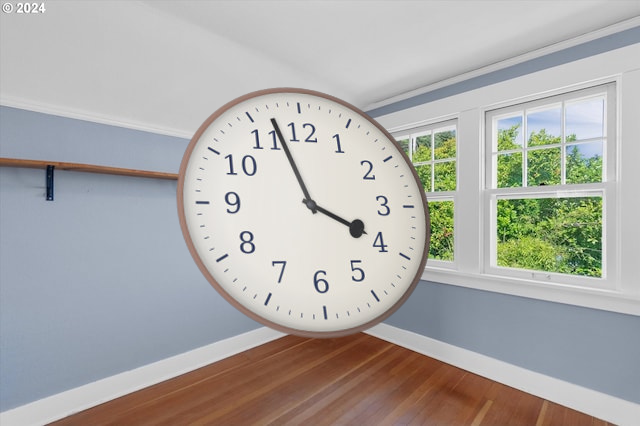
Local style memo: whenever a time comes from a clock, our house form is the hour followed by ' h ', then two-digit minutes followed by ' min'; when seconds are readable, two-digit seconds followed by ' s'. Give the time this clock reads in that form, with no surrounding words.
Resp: 3 h 57 min
